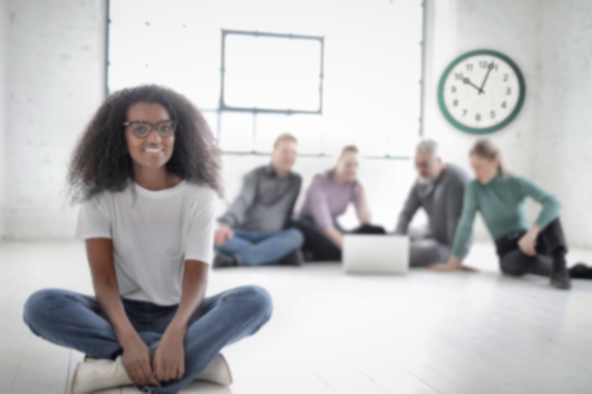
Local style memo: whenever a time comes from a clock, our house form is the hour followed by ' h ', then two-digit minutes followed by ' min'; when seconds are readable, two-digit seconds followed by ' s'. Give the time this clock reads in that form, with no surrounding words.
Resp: 10 h 03 min
